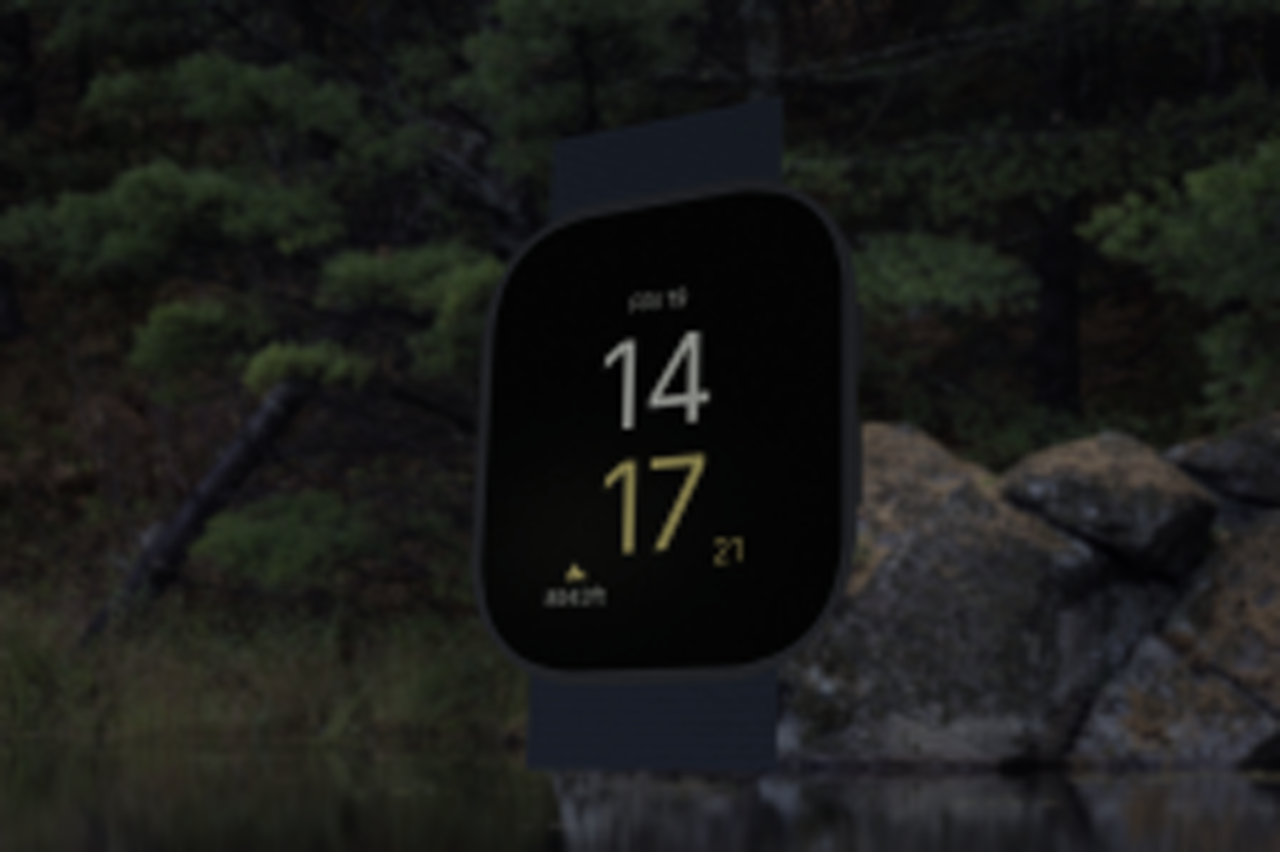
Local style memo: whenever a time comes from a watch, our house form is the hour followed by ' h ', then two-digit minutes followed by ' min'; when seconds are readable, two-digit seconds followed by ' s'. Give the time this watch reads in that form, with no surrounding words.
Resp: 14 h 17 min
